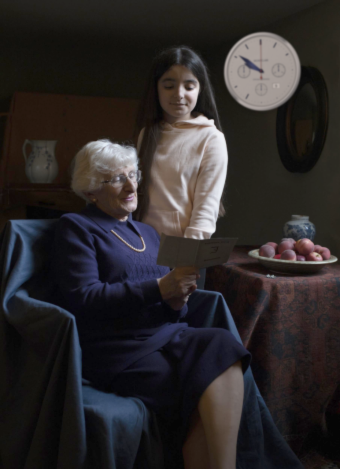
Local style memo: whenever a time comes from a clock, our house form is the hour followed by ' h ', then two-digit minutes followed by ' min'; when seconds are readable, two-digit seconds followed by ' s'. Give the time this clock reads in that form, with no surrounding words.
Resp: 9 h 51 min
